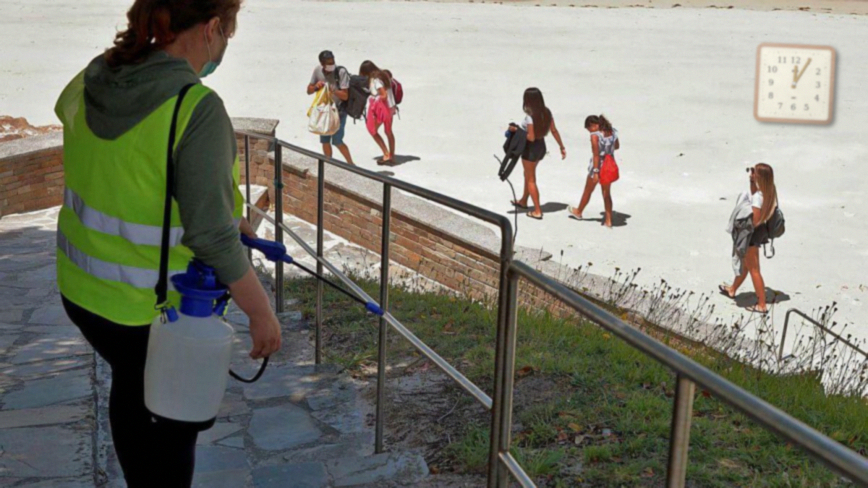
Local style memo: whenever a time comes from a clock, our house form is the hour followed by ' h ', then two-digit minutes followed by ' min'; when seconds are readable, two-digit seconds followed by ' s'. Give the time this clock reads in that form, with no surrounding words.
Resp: 12 h 05 min
